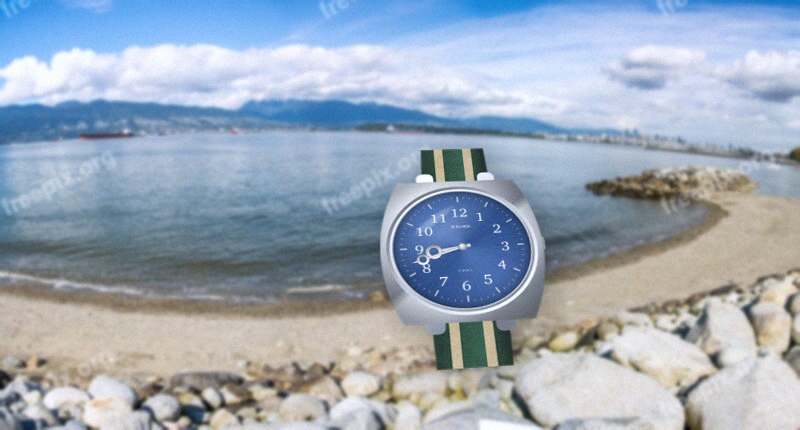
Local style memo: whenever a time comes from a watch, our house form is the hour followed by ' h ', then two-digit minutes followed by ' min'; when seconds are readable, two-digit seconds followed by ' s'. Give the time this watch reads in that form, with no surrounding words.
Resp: 8 h 42 min
